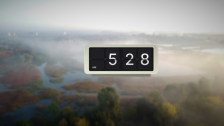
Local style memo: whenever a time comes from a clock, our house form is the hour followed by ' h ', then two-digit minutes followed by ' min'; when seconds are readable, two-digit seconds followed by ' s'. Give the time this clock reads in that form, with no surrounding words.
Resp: 5 h 28 min
